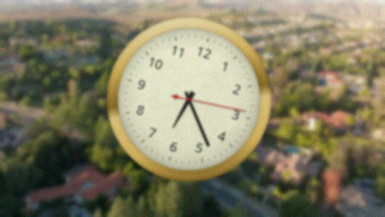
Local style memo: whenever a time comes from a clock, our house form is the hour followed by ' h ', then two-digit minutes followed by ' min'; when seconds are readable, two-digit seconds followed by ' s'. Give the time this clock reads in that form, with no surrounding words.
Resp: 6 h 23 min 14 s
